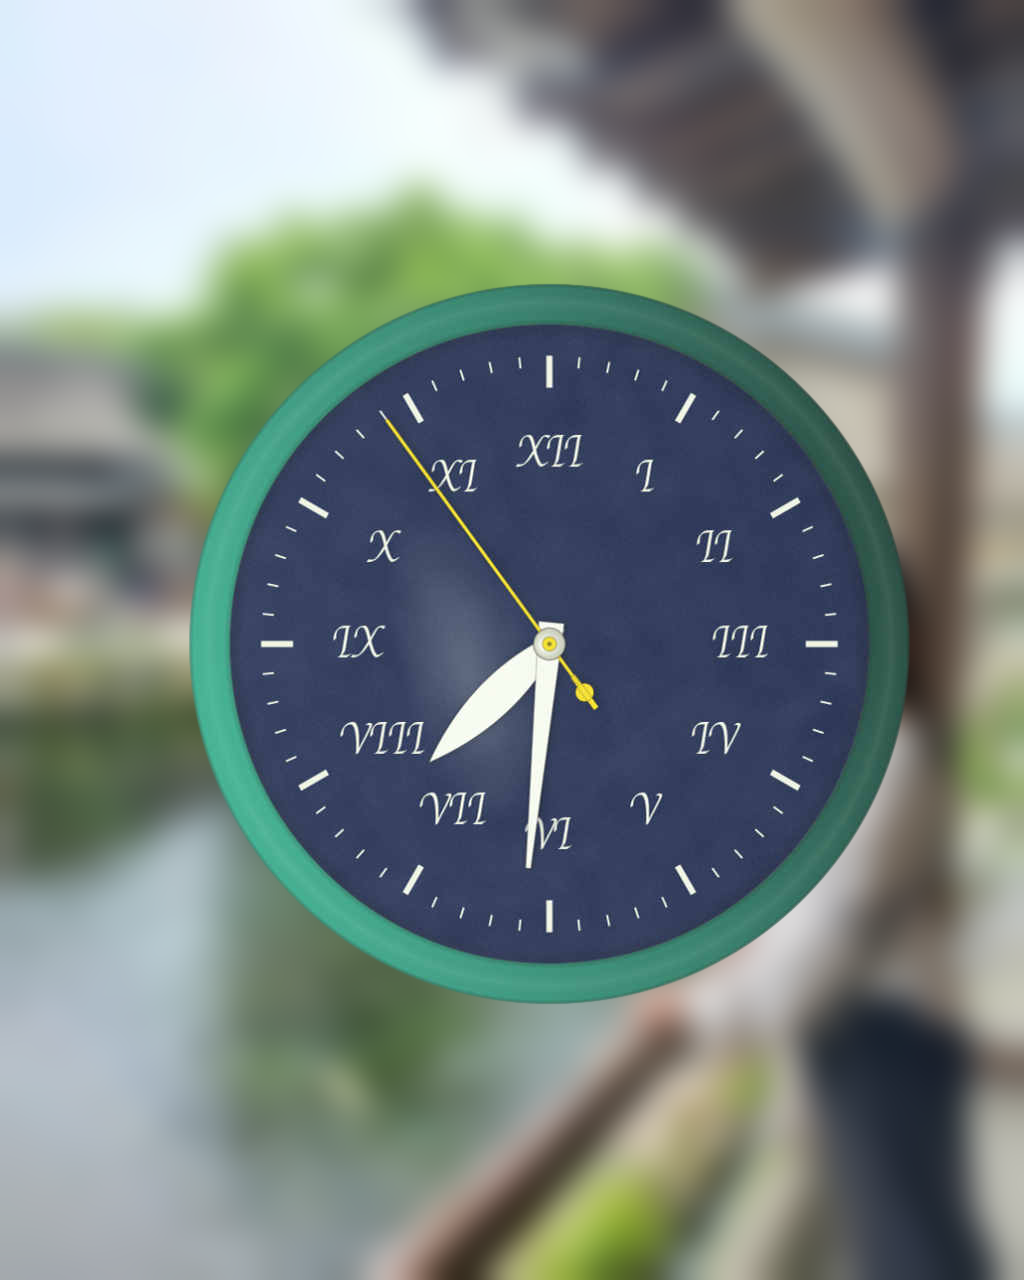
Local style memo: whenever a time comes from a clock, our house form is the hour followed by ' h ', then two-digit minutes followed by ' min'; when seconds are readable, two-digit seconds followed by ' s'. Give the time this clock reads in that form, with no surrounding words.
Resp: 7 h 30 min 54 s
